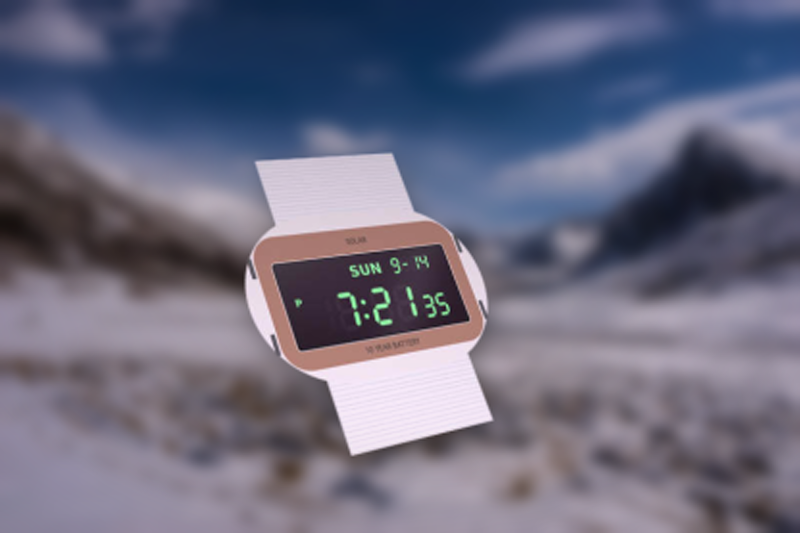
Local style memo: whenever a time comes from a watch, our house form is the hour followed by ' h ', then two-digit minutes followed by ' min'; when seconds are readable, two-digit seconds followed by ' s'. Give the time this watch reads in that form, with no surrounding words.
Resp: 7 h 21 min 35 s
